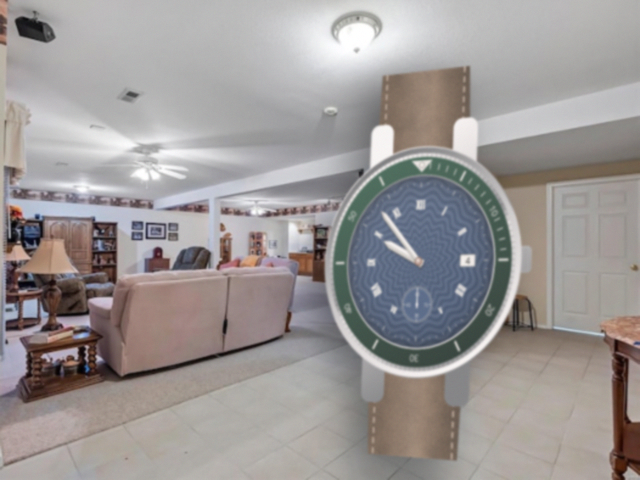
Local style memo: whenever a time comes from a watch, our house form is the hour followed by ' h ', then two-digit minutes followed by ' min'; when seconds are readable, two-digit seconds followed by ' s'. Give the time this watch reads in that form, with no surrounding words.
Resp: 9 h 53 min
